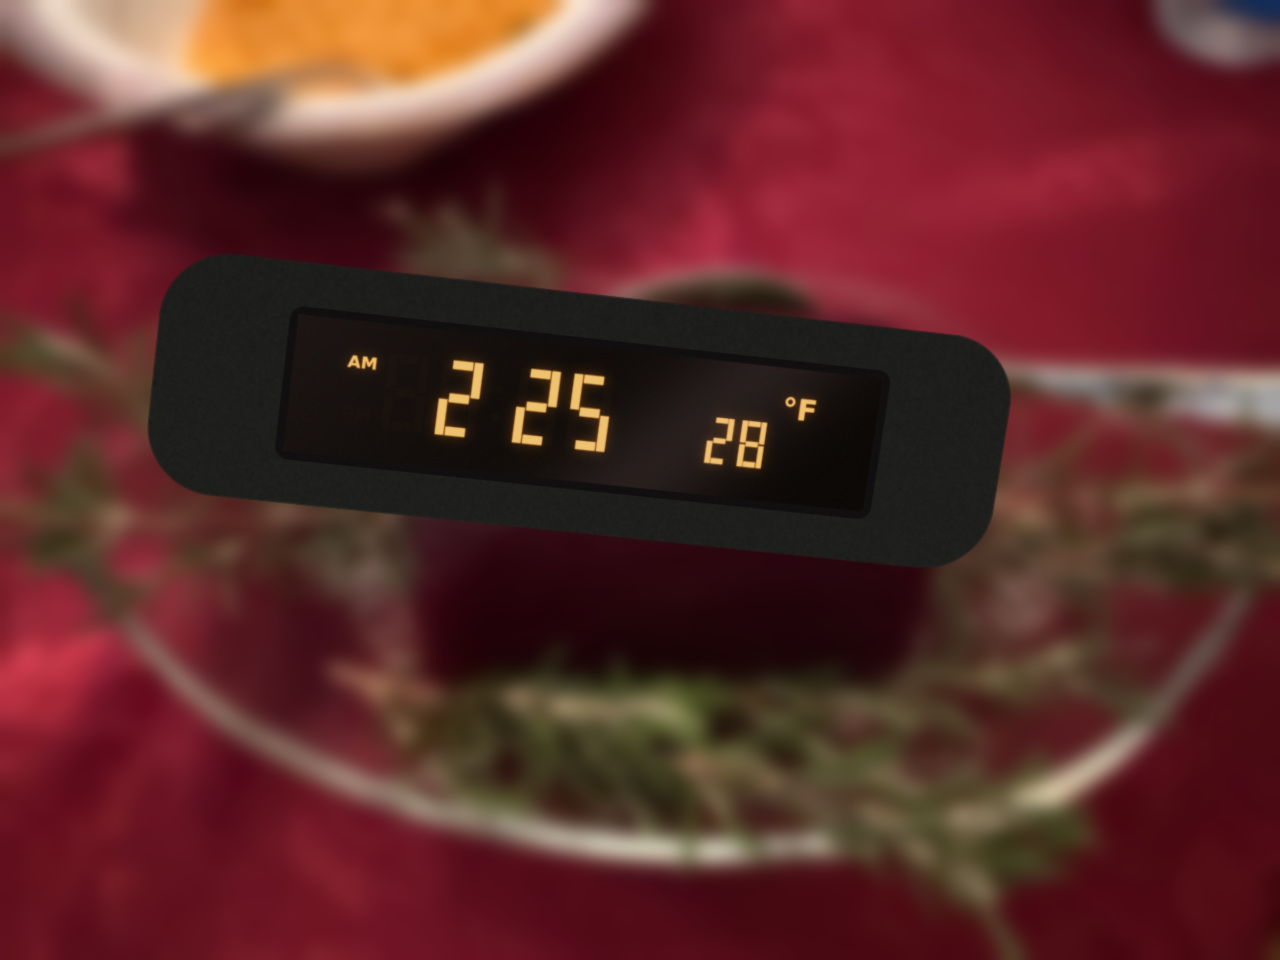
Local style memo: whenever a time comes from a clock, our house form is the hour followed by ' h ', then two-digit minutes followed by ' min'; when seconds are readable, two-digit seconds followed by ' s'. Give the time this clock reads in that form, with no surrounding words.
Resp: 2 h 25 min
